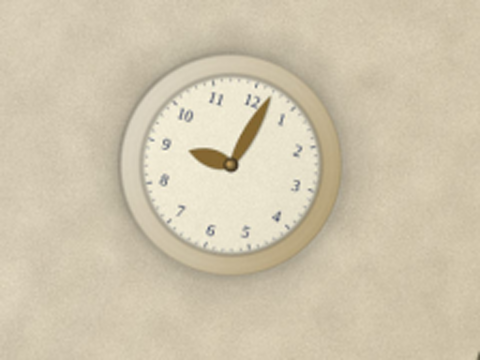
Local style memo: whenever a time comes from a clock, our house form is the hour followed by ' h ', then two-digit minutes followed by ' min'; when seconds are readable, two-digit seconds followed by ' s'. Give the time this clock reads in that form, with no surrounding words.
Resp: 9 h 02 min
